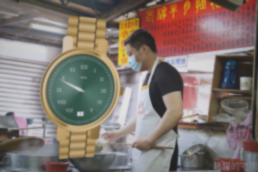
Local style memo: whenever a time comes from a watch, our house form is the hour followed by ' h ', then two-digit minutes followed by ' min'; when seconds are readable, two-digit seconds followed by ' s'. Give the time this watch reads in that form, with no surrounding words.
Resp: 9 h 49 min
